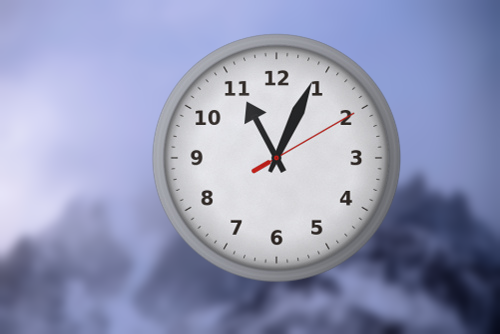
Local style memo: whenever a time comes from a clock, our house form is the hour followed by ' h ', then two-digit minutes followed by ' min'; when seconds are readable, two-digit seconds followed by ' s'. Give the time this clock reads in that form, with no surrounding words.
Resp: 11 h 04 min 10 s
